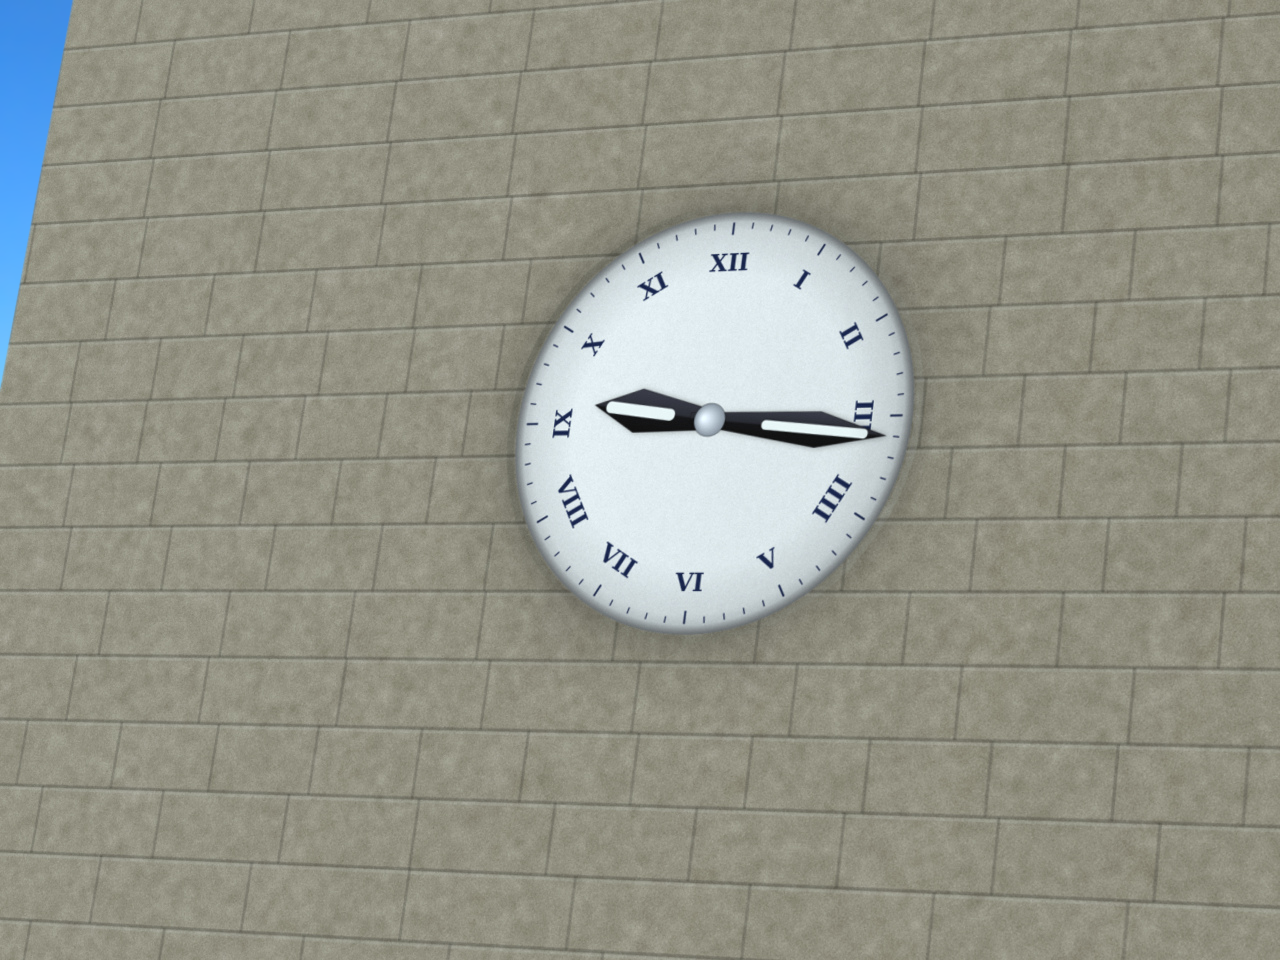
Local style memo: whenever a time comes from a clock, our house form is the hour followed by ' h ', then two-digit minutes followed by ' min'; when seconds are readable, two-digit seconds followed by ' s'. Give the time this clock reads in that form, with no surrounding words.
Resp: 9 h 16 min
